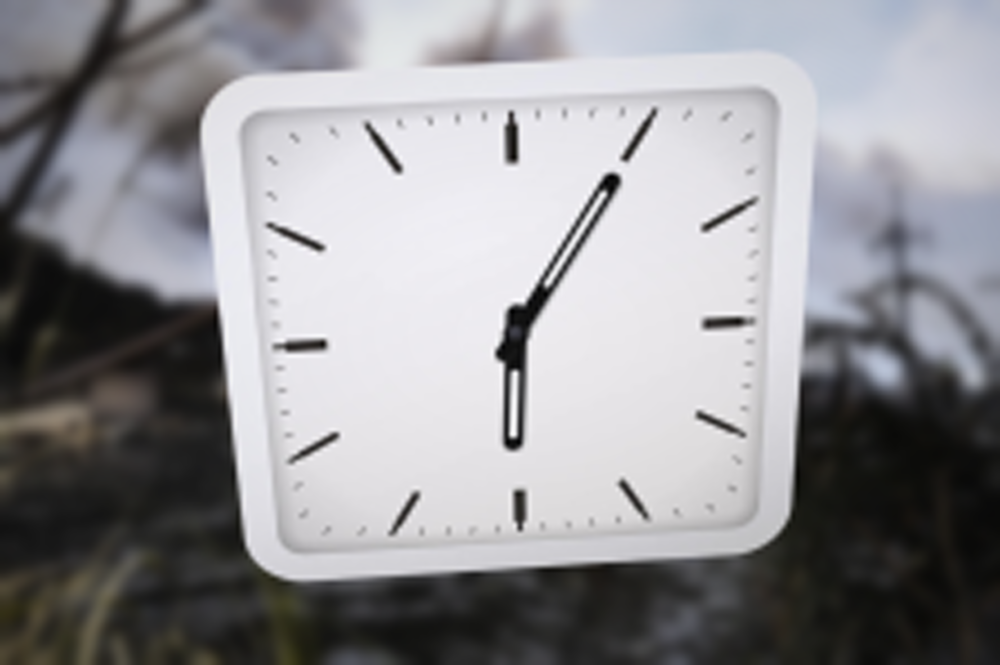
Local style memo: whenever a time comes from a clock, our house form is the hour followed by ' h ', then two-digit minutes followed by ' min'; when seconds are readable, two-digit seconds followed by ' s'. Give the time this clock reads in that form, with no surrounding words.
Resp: 6 h 05 min
